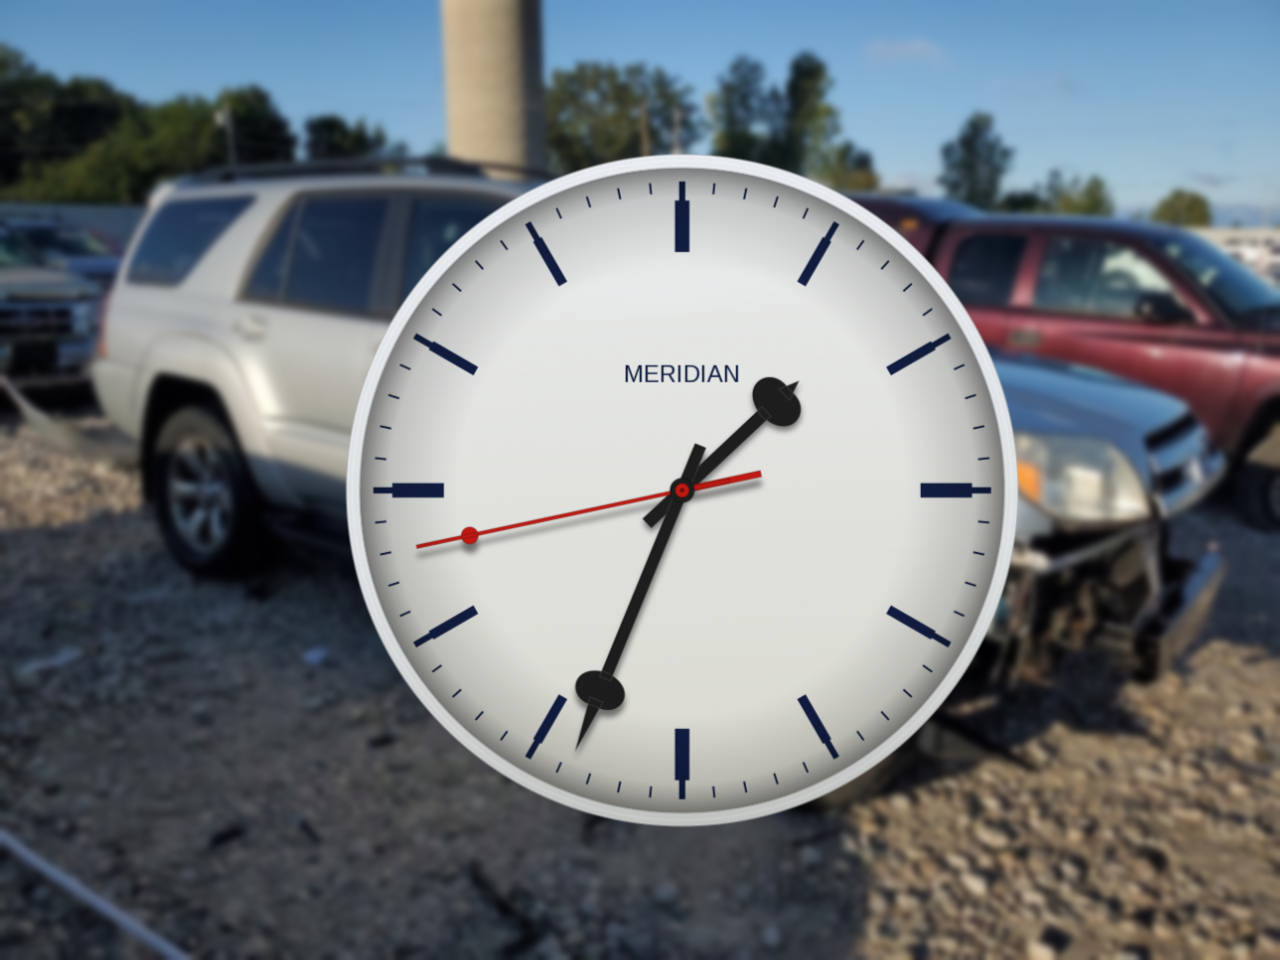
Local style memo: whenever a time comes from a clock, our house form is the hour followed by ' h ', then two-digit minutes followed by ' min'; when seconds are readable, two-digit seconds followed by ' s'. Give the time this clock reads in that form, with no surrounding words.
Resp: 1 h 33 min 43 s
